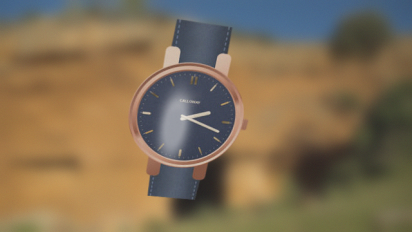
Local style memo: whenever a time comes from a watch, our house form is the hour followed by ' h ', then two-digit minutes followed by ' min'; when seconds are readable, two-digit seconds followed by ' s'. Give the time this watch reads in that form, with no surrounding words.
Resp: 2 h 18 min
